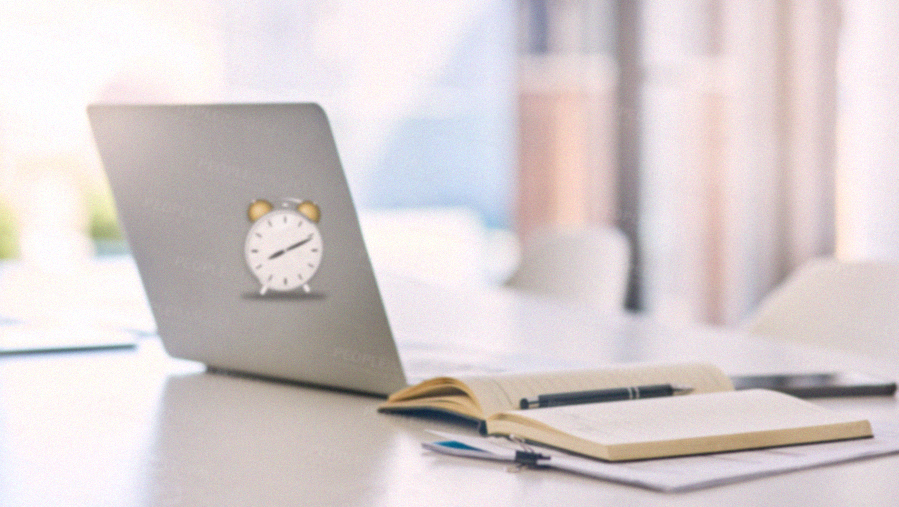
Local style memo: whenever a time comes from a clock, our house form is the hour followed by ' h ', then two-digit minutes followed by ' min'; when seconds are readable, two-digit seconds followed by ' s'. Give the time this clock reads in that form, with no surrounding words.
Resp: 8 h 11 min
